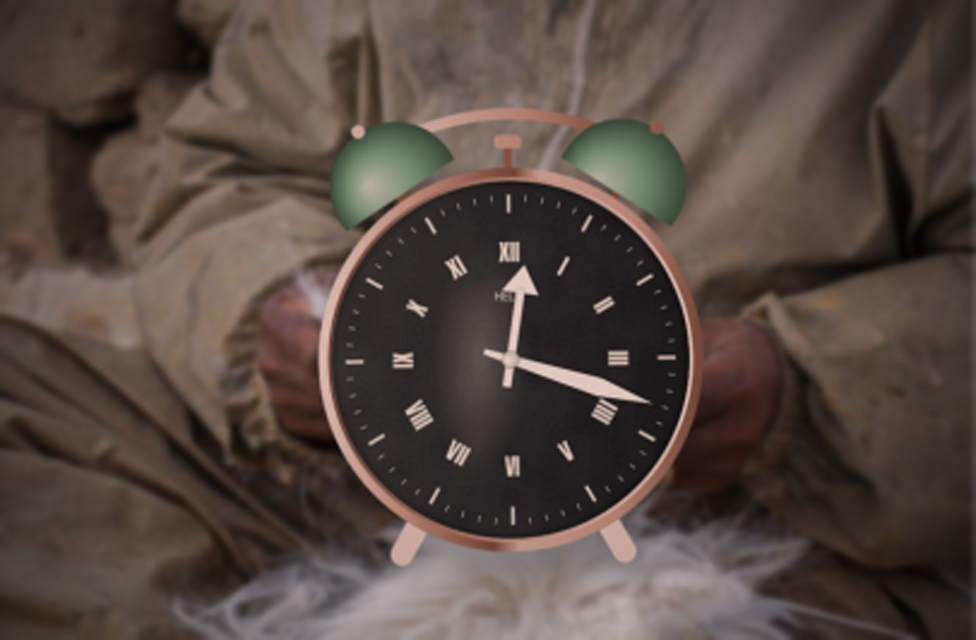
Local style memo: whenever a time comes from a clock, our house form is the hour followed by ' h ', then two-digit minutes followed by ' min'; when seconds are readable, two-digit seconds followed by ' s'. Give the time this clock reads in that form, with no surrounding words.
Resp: 12 h 18 min
